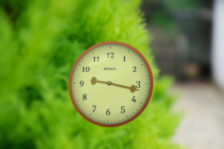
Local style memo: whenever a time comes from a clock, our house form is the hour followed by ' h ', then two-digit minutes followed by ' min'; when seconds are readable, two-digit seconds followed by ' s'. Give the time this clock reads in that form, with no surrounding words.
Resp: 9 h 17 min
